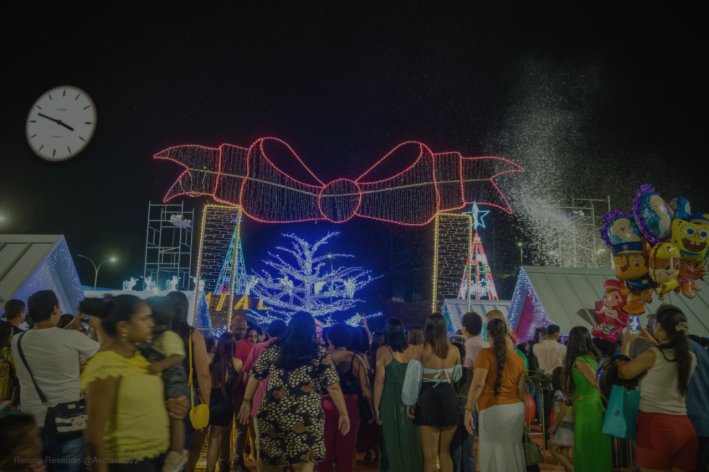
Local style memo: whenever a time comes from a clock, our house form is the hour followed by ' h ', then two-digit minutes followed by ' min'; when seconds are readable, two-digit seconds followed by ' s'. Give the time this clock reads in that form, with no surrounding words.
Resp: 3 h 48 min
